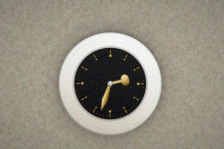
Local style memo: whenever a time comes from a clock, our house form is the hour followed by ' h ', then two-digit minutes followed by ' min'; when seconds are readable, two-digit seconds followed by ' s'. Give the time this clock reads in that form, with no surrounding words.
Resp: 2 h 33 min
